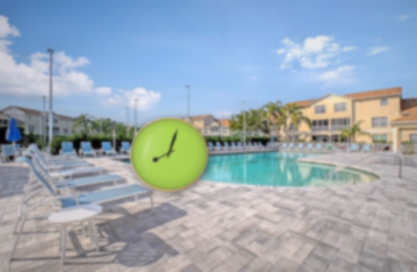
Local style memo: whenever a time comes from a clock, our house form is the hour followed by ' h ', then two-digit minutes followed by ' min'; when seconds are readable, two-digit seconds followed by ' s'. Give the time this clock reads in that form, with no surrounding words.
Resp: 8 h 03 min
